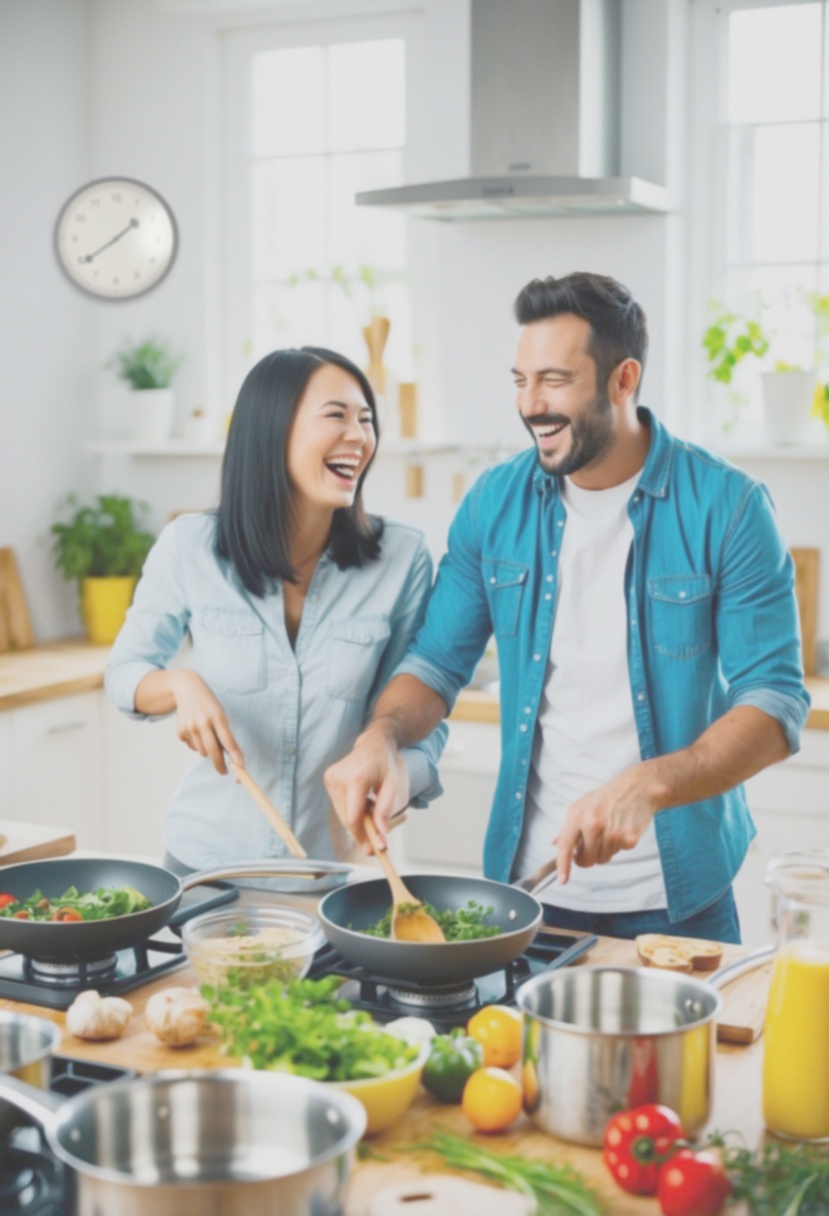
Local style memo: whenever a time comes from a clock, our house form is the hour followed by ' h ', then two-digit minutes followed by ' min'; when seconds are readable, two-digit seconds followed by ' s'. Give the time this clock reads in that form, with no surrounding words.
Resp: 1 h 39 min
